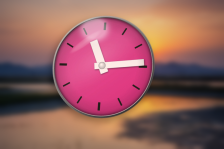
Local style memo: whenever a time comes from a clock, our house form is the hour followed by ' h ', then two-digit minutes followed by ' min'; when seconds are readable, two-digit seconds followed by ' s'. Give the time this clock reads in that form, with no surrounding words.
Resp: 11 h 14 min
